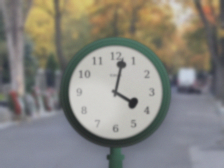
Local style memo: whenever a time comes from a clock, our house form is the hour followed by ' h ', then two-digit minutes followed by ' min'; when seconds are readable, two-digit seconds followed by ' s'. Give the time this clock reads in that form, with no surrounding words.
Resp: 4 h 02 min
